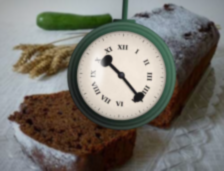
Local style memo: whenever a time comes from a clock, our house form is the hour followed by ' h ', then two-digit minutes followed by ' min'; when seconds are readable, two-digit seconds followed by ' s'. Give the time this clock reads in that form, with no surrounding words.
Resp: 10 h 23 min
